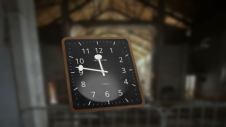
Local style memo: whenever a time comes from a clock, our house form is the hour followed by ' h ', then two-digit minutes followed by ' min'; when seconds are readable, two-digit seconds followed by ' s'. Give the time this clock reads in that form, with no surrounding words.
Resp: 11 h 47 min
